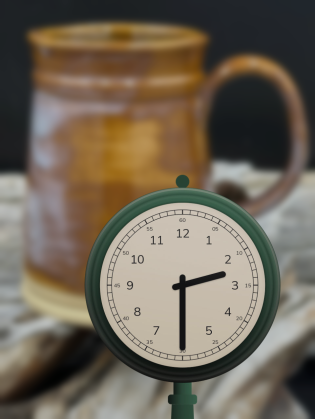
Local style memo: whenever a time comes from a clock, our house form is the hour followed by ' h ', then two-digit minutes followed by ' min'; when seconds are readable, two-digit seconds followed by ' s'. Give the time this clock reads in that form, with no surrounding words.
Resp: 2 h 30 min
